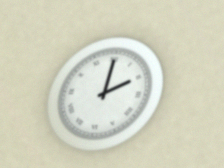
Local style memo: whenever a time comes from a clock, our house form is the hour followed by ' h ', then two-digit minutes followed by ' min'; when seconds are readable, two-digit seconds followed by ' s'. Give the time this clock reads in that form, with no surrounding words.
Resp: 2 h 00 min
